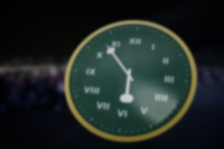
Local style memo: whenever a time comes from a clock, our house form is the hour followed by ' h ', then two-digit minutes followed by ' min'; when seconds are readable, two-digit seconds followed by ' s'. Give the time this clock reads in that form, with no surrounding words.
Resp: 5 h 53 min
